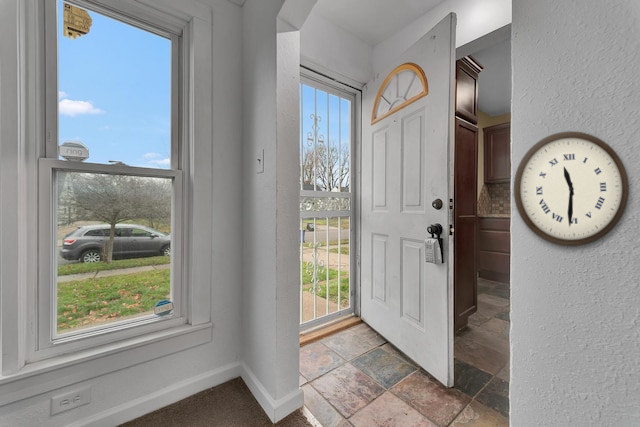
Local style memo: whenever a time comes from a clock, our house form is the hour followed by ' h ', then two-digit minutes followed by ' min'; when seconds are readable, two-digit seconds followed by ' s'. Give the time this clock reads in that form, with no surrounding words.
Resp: 11 h 31 min
